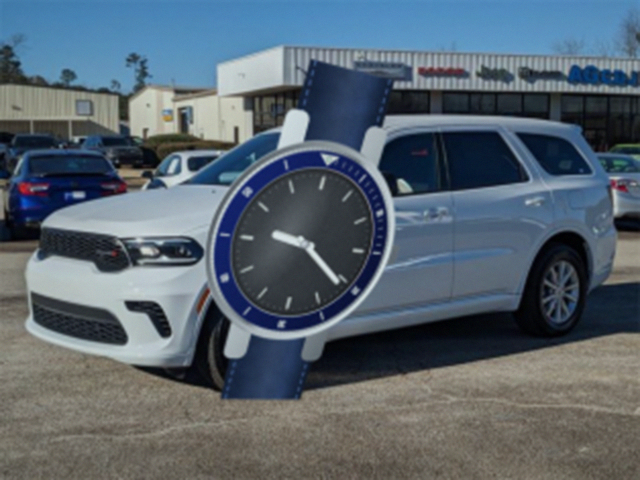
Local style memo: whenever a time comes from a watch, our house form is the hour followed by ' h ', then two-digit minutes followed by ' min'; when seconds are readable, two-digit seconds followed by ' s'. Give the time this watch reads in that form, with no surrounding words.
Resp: 9 h 21 min
